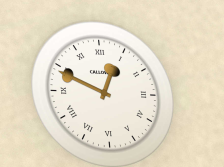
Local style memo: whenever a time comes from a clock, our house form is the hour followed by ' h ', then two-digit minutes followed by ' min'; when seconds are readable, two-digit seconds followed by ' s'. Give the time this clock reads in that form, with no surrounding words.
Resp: 12 h 49 min
